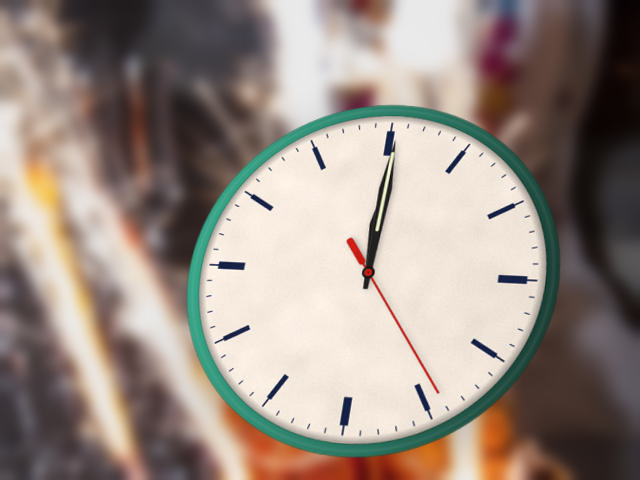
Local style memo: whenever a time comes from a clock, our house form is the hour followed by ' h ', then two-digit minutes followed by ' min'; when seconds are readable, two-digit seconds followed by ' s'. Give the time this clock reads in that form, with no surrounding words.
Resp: 12 h 00 min 24 s
